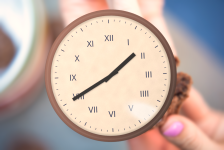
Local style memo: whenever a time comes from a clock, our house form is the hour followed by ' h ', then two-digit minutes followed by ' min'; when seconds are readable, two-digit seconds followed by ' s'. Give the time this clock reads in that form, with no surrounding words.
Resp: 1 h 40 min
